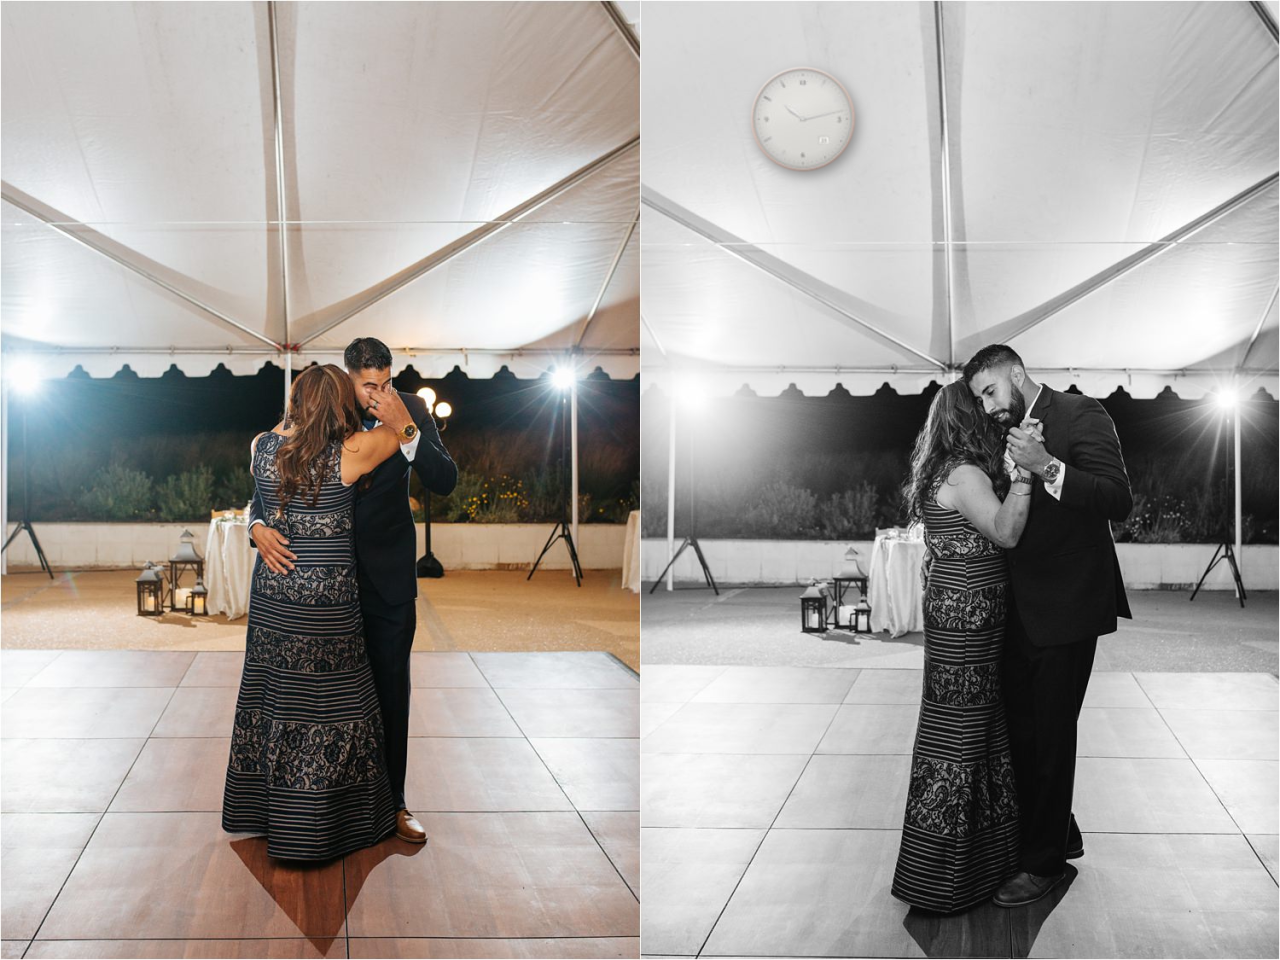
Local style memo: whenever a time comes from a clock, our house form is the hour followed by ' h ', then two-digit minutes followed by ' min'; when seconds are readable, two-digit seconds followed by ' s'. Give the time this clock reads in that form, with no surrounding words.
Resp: 10 h 13 min
